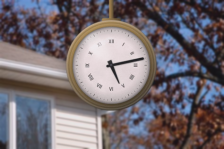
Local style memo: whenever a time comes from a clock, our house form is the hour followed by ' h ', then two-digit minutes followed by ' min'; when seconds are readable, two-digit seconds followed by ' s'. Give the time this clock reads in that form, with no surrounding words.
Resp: 5 h 13 min
